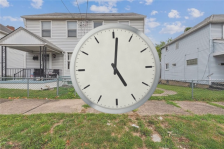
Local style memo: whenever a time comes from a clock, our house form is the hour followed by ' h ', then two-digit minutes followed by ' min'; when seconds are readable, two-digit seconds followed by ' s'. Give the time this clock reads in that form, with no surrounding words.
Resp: 5 h 01 min
